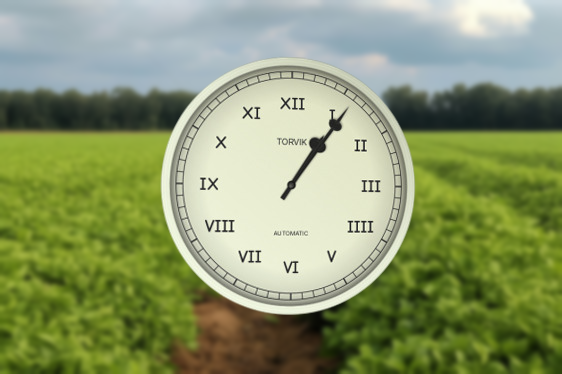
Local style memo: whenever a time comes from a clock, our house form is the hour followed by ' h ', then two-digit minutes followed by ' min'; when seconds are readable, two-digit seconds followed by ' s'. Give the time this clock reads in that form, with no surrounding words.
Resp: 1 h 06 min
